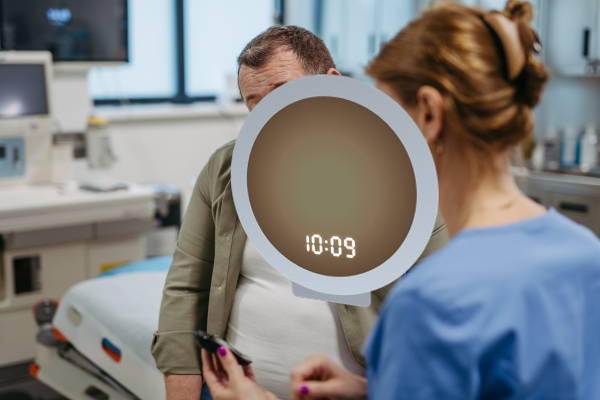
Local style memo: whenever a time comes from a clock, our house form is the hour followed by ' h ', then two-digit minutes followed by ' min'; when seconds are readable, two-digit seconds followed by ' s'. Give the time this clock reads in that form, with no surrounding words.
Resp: 10 h 09 min
